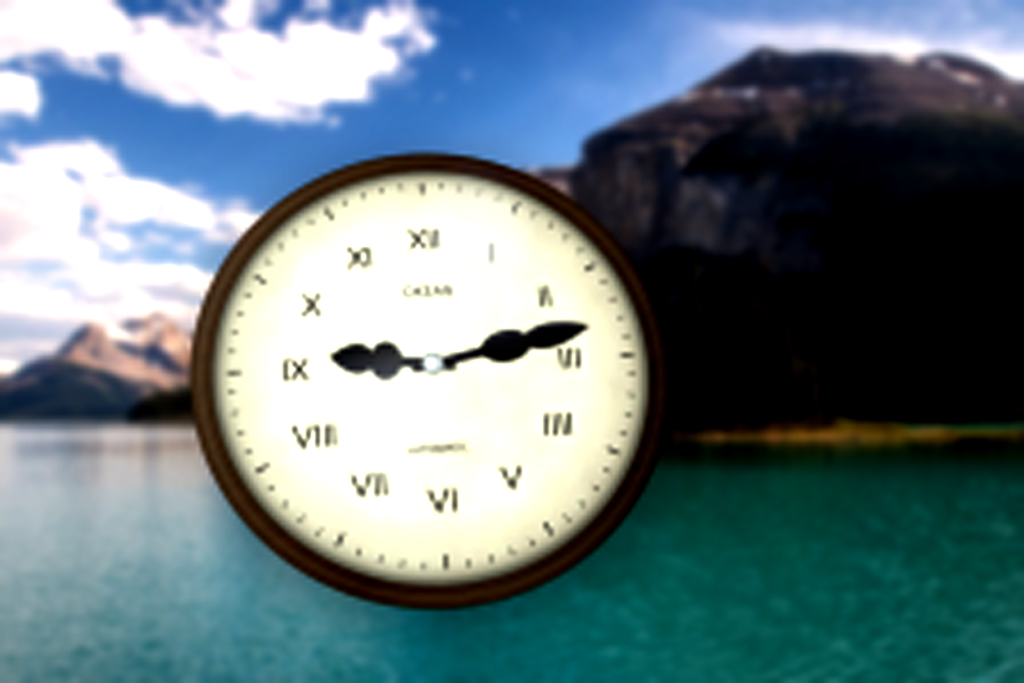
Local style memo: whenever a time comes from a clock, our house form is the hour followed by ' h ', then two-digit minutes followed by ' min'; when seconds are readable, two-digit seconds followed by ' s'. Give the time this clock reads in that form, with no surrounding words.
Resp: 9 h 13 min
